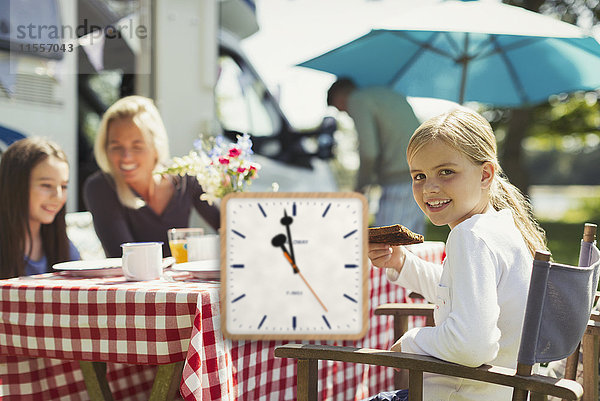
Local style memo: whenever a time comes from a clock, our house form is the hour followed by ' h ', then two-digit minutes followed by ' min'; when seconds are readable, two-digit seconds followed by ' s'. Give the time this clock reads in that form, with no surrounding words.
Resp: 10 h 58 min 24 s
